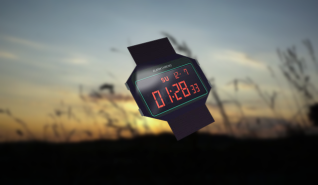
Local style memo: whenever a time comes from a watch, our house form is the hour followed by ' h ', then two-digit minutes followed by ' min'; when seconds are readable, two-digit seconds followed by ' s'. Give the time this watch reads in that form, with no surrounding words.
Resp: 1 h 28 min 33 s
